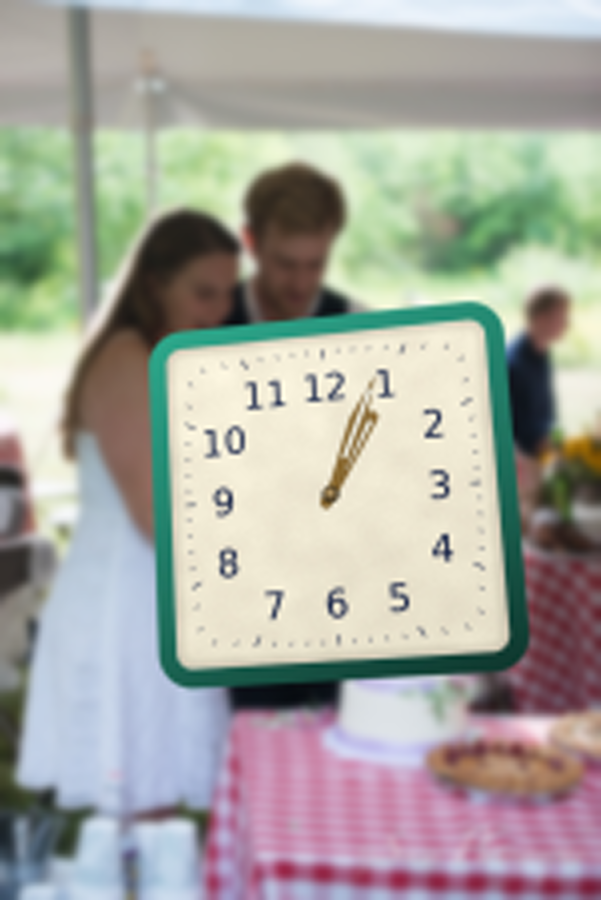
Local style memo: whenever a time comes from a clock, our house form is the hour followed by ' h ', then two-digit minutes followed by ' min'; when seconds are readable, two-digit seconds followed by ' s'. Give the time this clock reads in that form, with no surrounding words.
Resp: 1 h 04 min
